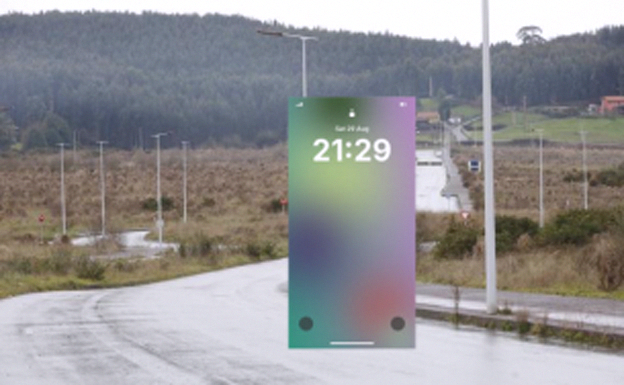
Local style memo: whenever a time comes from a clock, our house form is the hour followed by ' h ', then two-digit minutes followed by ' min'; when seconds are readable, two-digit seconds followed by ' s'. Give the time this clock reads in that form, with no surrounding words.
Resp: 21 h 29 min
